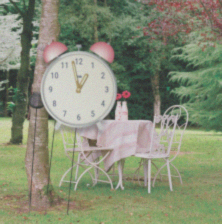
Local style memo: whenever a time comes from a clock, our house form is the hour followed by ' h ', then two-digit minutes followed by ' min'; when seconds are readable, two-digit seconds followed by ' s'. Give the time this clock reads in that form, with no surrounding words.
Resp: 12 h 58 min
